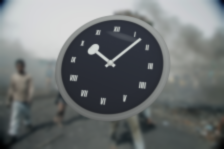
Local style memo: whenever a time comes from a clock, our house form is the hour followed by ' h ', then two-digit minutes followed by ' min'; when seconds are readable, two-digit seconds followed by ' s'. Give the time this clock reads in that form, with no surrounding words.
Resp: 10 h 07 min
